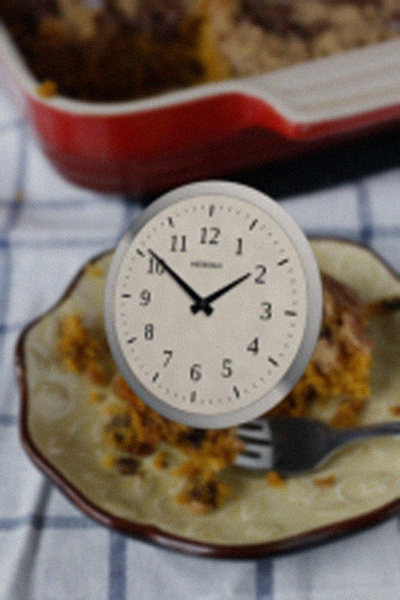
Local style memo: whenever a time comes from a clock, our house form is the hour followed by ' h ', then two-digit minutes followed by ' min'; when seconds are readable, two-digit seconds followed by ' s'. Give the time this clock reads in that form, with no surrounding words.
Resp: 1 h 51 min
